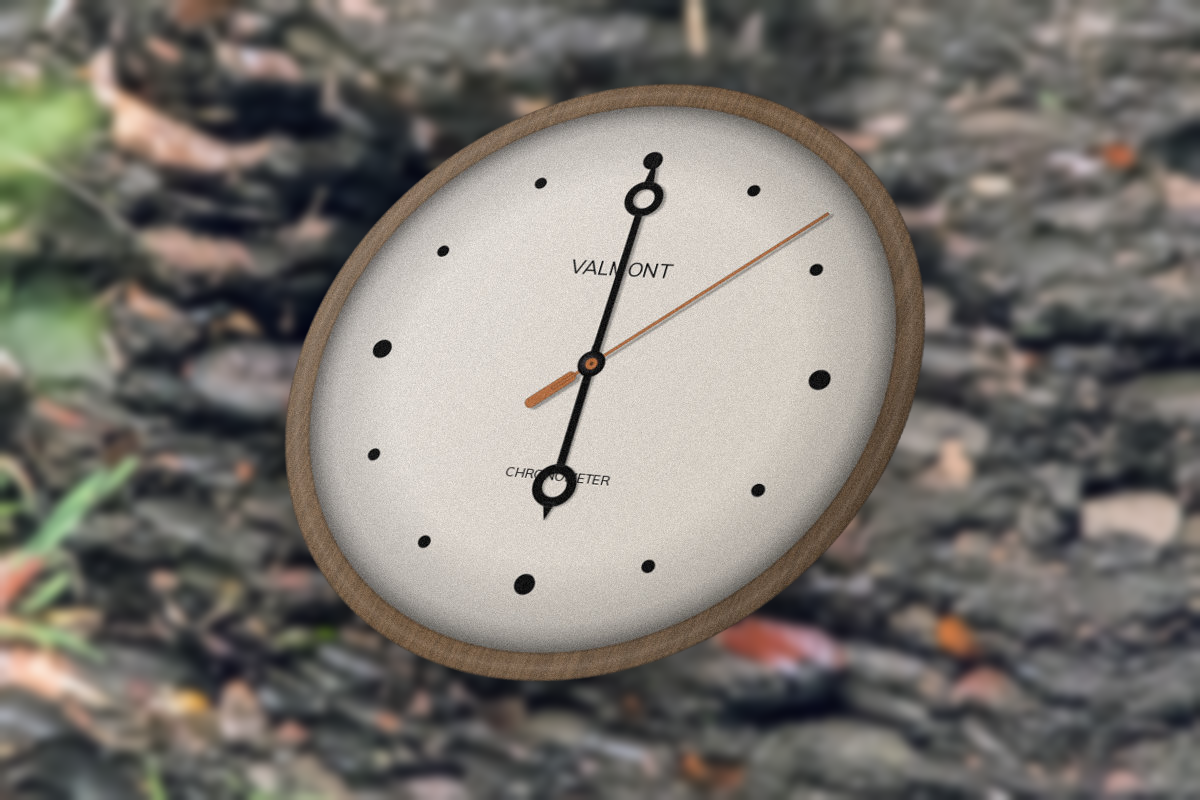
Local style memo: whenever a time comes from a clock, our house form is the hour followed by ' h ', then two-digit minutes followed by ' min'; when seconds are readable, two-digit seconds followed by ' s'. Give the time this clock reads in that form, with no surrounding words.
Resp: 6 h 00 min 08 s
